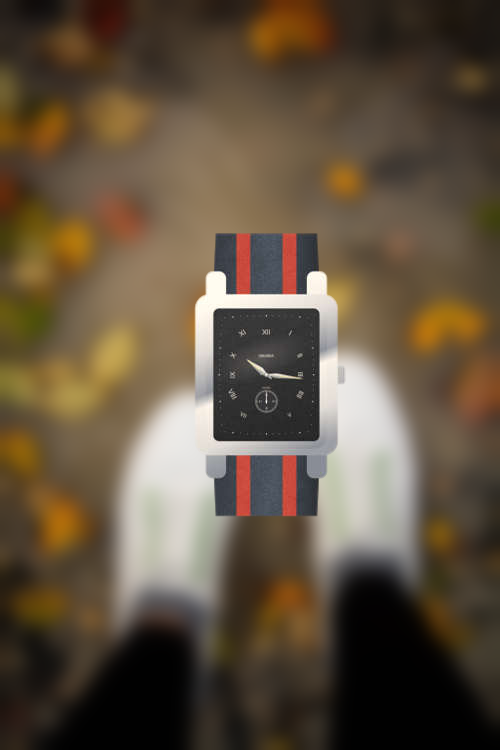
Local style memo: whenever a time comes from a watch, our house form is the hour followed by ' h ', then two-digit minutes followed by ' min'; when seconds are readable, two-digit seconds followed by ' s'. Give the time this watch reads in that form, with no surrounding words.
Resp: 10 h 16 min
